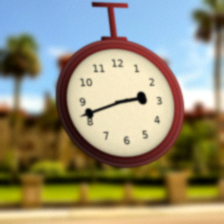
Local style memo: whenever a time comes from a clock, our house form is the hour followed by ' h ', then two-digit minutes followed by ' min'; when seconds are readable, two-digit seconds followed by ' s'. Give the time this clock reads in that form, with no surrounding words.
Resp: 2 h 42 min
